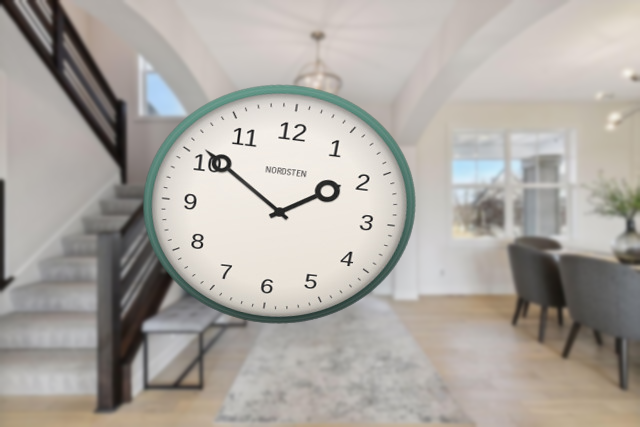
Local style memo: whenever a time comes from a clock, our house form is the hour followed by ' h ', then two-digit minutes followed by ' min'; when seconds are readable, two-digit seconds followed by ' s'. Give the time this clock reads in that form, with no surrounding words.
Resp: 1 h 51 min
